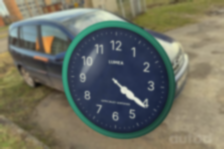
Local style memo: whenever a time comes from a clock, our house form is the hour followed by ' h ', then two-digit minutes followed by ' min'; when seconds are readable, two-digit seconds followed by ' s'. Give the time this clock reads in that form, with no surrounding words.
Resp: 4 h 21 min
